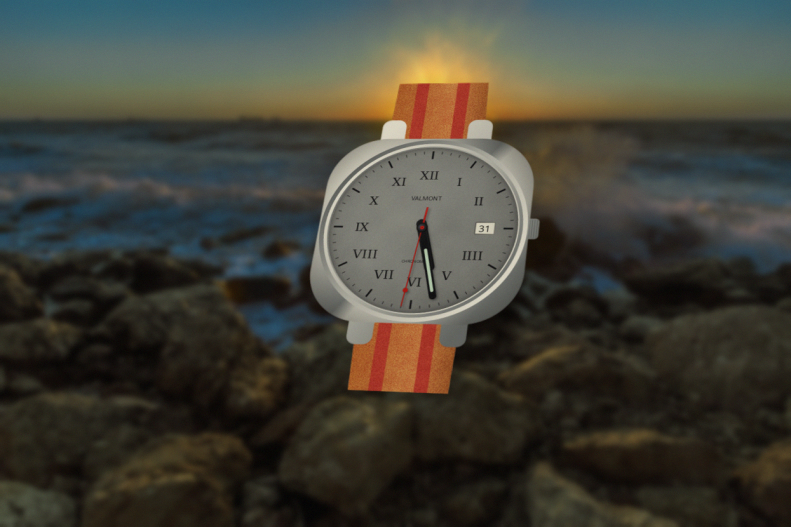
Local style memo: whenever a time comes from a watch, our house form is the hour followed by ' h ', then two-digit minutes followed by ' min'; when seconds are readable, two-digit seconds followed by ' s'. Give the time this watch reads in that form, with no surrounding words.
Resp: 5 h 27 min 31 s
